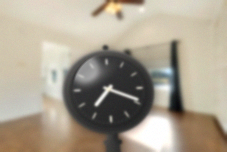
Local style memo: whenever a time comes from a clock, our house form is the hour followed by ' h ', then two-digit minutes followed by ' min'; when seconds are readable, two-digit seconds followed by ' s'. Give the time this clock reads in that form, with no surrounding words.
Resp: 7 h 19 min
